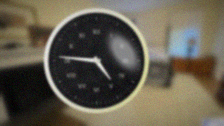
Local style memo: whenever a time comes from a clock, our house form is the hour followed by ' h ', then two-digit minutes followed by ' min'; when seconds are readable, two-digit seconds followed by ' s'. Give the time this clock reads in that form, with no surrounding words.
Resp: 4 h 46 min
